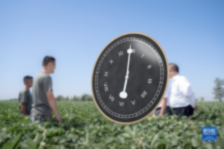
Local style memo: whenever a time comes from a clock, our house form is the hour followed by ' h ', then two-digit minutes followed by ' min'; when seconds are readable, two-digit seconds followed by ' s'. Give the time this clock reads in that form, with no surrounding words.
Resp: 5 h 59 min
